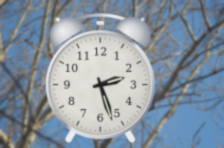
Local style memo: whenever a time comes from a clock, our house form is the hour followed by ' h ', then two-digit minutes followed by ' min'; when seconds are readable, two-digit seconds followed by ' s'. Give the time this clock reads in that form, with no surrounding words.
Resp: 2 h 27 min
